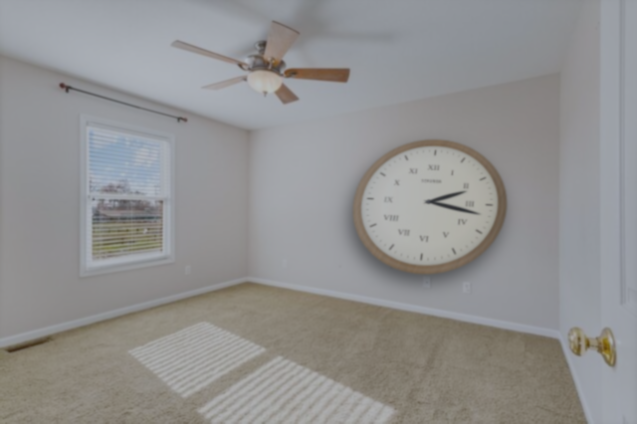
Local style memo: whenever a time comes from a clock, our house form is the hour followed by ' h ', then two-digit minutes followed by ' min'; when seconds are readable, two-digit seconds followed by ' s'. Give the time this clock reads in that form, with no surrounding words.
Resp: 2 h 17 min
